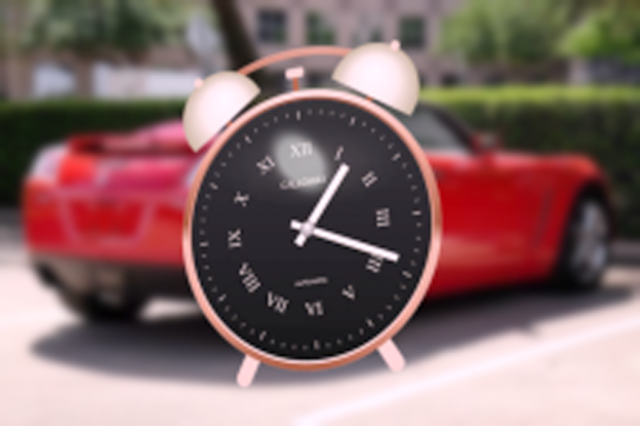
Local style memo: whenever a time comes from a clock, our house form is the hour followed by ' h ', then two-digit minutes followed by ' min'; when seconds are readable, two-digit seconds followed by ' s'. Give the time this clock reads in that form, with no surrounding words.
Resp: 1 h 19 min
